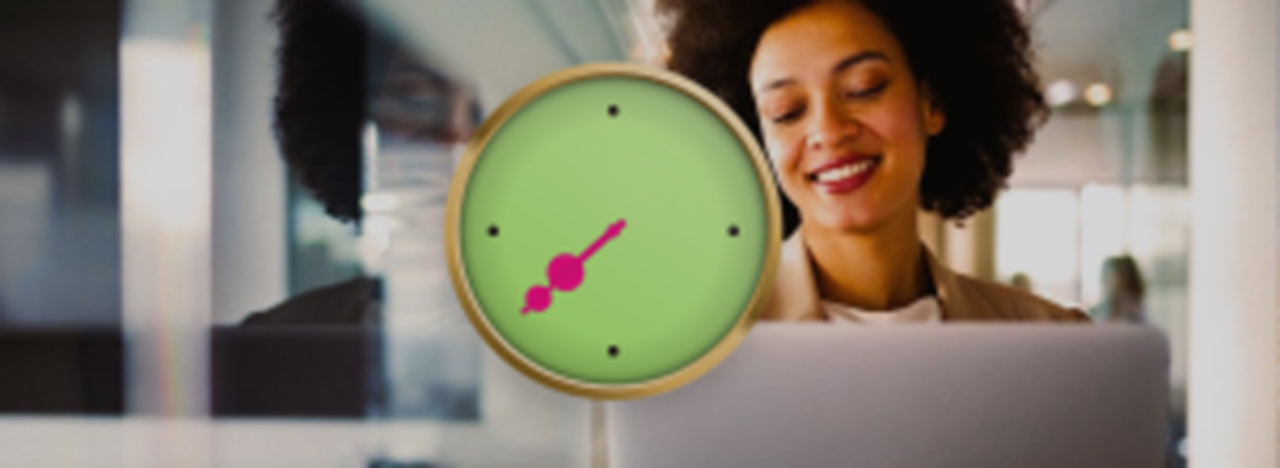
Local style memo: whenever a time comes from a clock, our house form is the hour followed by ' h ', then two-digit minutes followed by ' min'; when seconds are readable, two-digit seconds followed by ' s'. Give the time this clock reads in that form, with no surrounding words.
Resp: 7 h 38 min
